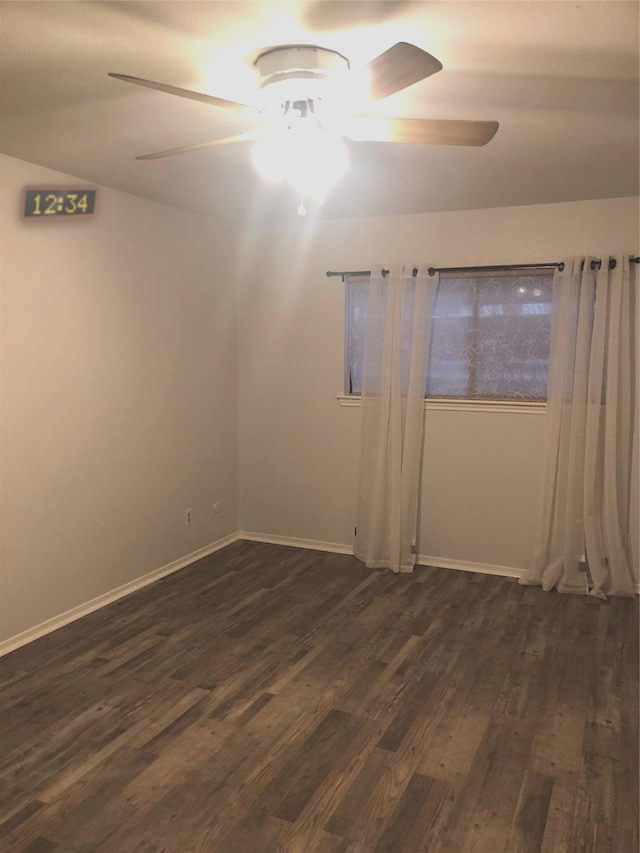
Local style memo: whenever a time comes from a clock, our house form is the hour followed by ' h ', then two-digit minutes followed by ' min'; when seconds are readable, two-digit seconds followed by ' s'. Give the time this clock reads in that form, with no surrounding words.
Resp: 12 h 34 min
